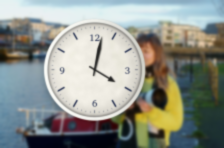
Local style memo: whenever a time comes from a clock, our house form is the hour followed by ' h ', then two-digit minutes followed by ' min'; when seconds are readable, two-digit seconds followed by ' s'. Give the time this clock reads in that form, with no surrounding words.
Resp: 4 h 02 min
